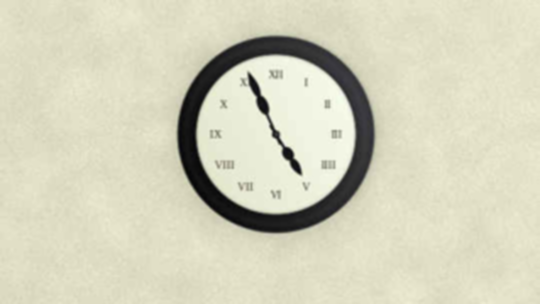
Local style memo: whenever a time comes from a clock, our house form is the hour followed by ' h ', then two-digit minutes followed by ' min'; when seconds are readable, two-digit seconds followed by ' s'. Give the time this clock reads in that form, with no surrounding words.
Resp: 4 h 56 min
